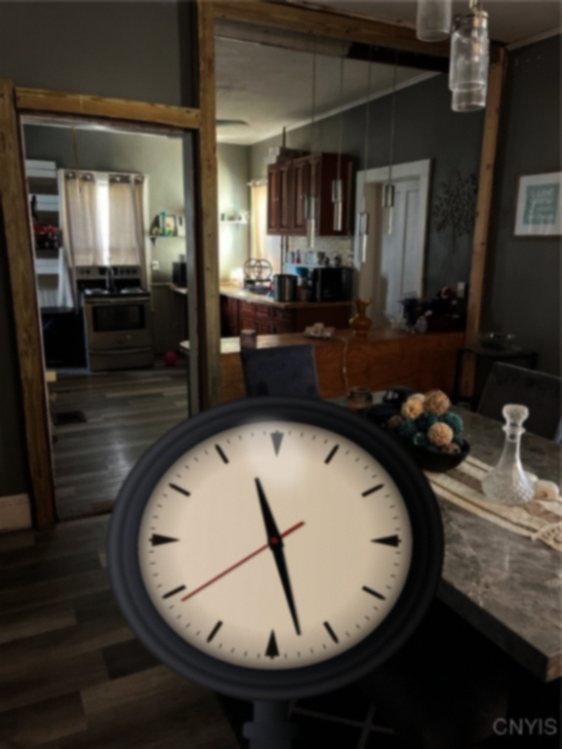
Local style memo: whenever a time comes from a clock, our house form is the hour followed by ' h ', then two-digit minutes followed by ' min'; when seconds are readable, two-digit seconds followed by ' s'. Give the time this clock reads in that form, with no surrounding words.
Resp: 11 h 27 min 39 s
